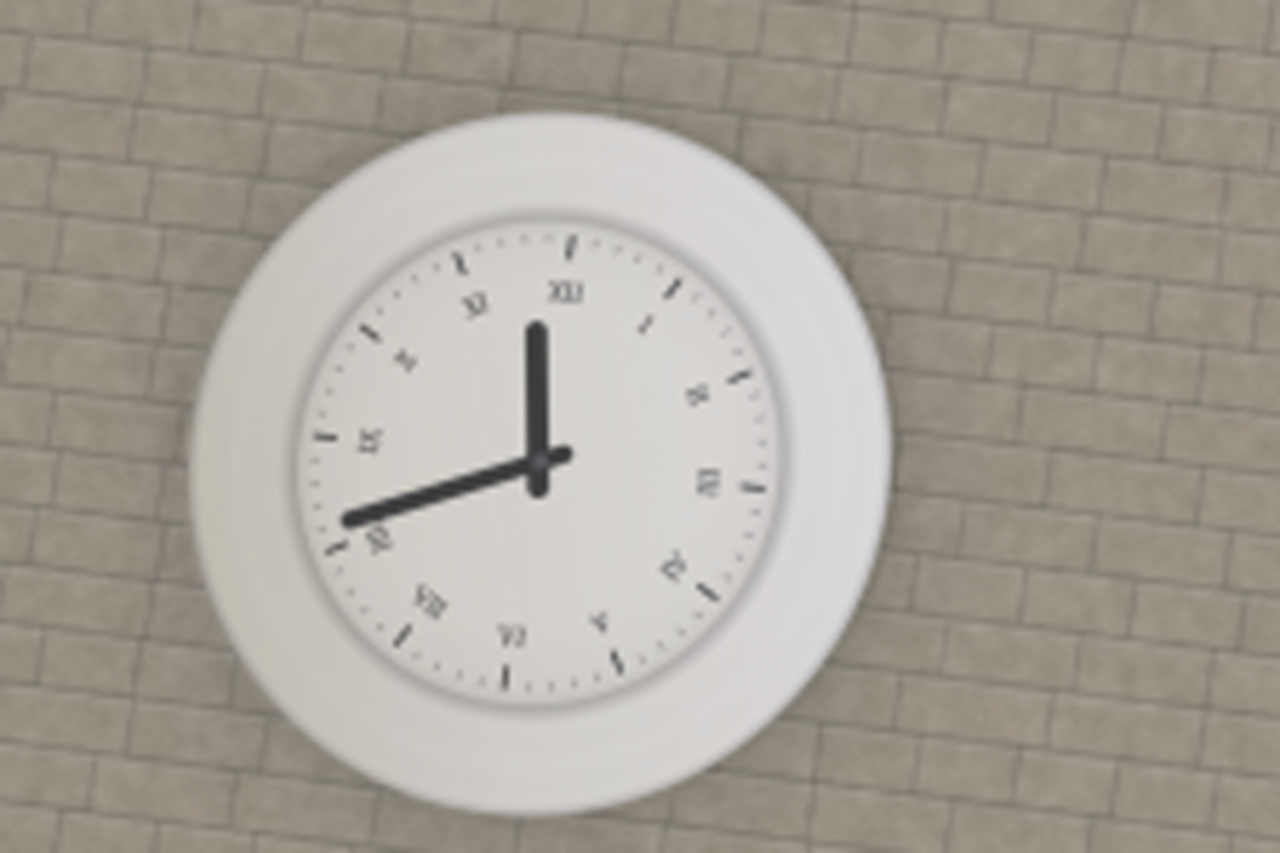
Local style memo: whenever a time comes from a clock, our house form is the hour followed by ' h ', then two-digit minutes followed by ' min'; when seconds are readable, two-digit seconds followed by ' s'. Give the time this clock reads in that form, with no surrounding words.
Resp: 11 h 41 min
